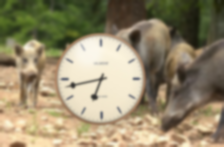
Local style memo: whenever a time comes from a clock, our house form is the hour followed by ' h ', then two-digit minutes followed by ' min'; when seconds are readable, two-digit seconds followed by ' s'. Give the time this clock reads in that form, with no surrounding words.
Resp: 6 h 43 min
